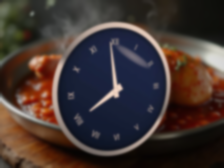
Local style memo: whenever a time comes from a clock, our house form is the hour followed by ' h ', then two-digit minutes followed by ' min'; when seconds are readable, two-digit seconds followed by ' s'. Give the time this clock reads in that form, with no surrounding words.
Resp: 7 h 59 min
